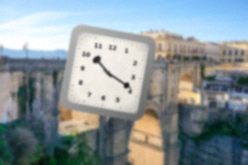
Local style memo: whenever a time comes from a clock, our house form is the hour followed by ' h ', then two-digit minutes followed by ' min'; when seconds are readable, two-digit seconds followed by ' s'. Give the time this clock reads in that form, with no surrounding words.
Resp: 10 h 19 min
